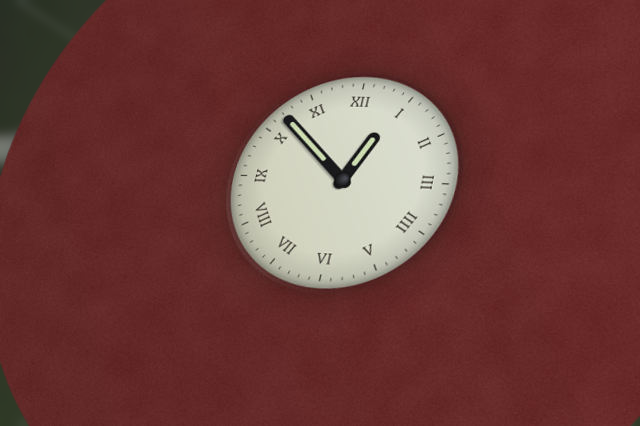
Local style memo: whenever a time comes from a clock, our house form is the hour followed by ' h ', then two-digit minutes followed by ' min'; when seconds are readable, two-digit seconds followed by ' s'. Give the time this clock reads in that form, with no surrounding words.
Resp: 12 h 52 min
